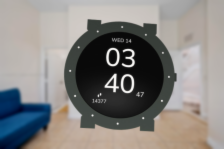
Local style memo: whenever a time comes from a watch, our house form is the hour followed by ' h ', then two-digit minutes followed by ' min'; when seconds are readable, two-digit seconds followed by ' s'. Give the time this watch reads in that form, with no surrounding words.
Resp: 3 h 40 min
